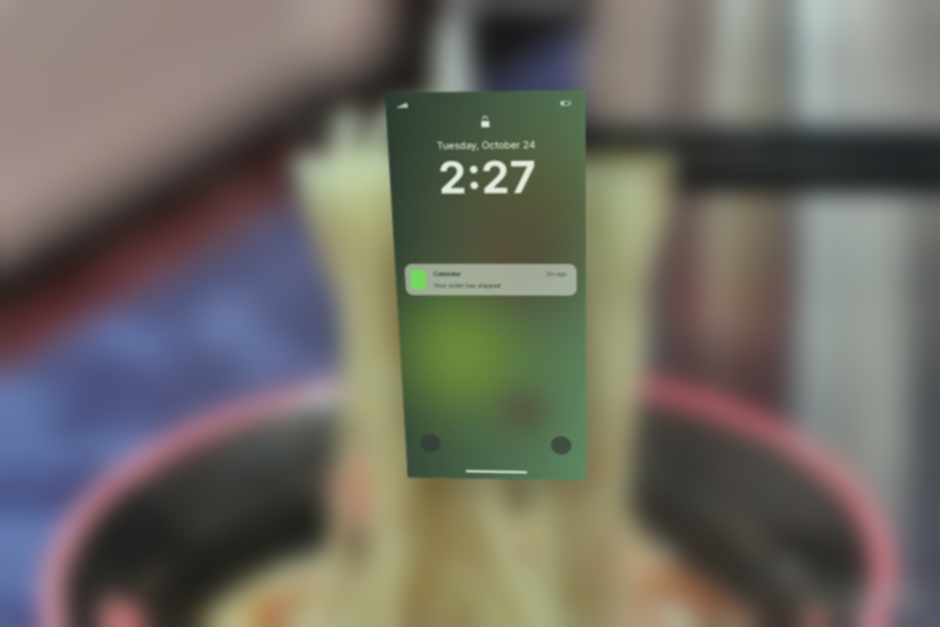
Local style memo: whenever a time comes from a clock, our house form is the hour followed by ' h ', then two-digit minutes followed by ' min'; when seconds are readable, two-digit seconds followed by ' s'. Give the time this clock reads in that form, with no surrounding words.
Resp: 2 h 27 min
